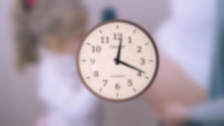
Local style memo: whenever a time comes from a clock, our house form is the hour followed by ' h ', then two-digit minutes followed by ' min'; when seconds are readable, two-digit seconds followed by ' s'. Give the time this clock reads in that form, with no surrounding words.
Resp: 12 h 19 min
